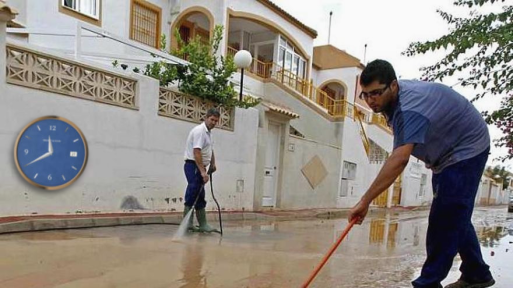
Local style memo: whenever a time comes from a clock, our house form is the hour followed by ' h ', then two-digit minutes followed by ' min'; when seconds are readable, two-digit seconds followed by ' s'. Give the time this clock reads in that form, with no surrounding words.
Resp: 11 h 40 min
